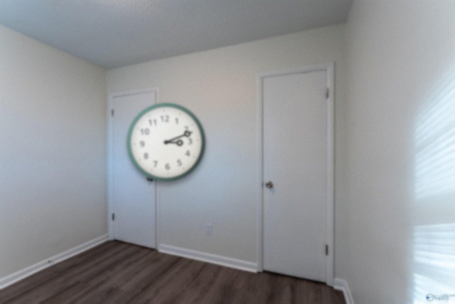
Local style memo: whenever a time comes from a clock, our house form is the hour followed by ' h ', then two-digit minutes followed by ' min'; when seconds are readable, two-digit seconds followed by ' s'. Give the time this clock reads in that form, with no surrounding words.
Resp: 3 h 12 min
